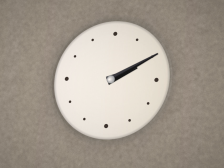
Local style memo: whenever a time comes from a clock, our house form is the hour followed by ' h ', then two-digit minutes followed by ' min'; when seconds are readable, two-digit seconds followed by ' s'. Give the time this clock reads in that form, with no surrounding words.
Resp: 2 h 10 min
